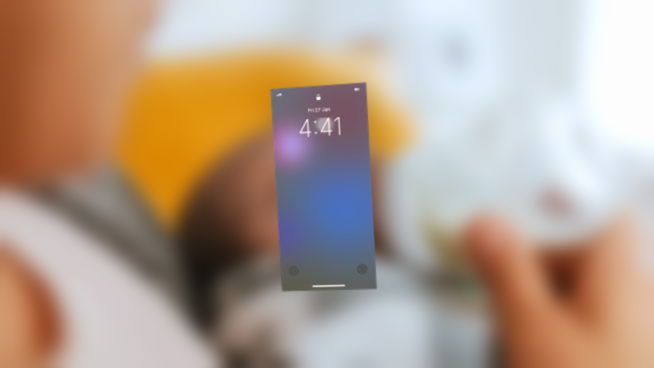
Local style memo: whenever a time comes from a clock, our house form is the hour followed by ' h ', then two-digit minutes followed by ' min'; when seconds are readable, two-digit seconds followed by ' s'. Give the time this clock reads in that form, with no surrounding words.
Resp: 4 h 41 min
